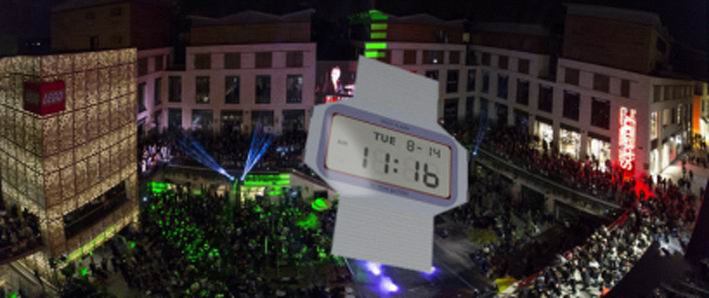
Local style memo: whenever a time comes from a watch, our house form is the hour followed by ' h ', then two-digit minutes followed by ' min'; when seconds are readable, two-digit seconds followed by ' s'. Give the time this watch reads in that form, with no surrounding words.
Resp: 11 h 16 min
